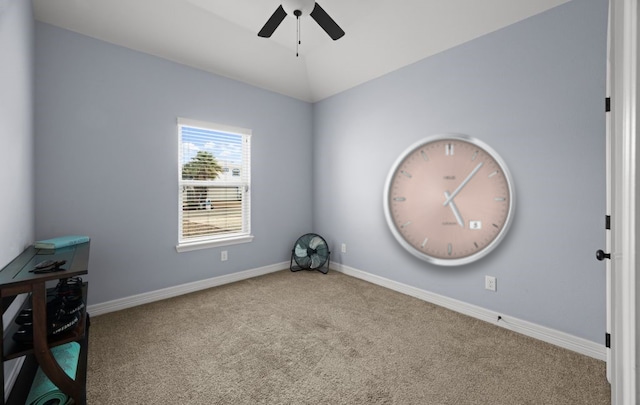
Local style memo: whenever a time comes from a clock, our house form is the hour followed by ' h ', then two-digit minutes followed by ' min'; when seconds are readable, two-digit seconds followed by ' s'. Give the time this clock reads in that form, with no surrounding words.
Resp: 5 h 07 min
